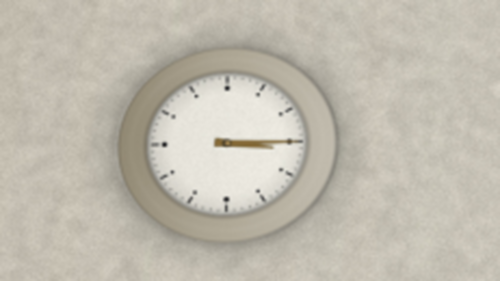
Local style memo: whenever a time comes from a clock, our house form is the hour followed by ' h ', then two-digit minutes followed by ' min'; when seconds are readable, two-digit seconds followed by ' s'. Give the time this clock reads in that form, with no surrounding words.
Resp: 3 h 15 min
